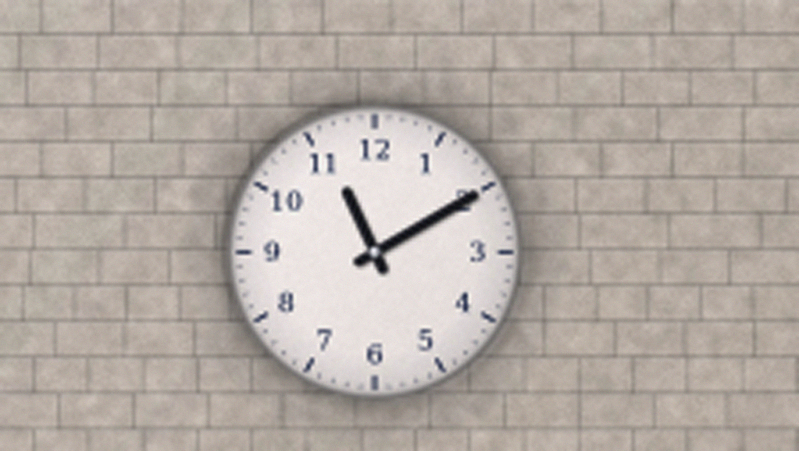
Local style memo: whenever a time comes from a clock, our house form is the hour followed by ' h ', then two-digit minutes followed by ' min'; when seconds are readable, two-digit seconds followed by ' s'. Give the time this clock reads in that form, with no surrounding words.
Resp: 11 h 10 min
